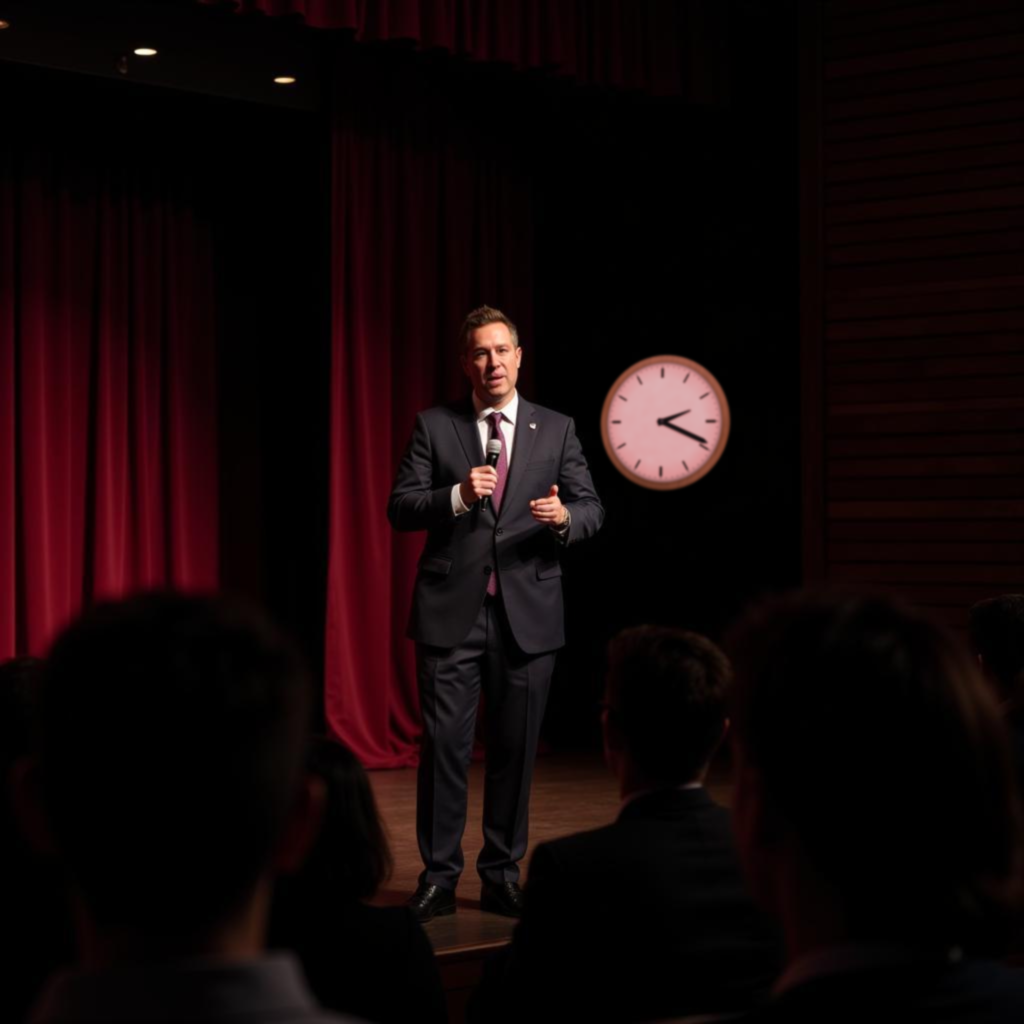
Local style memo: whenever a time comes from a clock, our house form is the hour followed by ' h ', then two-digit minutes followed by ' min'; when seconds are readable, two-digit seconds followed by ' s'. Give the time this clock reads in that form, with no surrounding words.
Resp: 2 h 19 min
